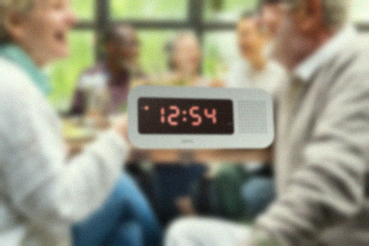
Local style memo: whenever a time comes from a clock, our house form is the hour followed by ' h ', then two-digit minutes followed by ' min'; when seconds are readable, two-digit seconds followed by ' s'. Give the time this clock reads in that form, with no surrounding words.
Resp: 12 h 54 min
